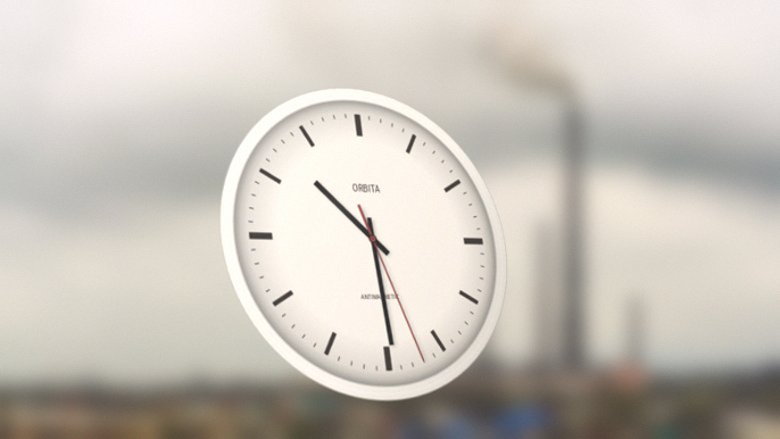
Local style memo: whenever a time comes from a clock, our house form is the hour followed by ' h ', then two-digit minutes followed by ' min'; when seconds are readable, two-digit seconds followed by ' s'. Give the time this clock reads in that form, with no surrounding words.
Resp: 10 h 29 min 27 s
